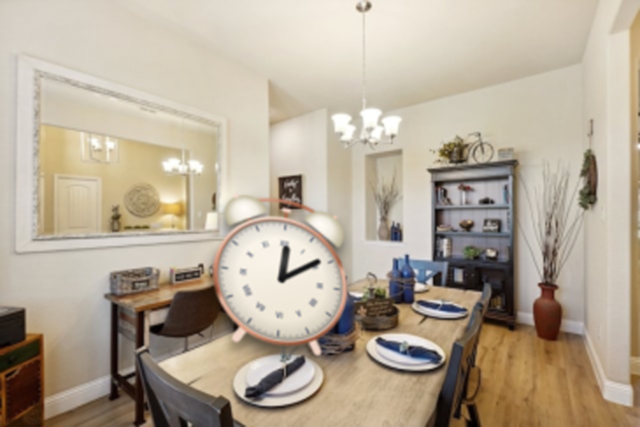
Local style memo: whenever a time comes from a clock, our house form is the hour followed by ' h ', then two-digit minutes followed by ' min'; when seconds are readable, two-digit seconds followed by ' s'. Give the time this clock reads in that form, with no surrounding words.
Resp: 12 h 09 min
